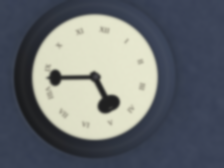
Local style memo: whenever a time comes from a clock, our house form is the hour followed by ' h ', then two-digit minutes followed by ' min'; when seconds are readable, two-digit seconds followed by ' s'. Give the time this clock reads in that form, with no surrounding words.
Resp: 4 h 43 min
